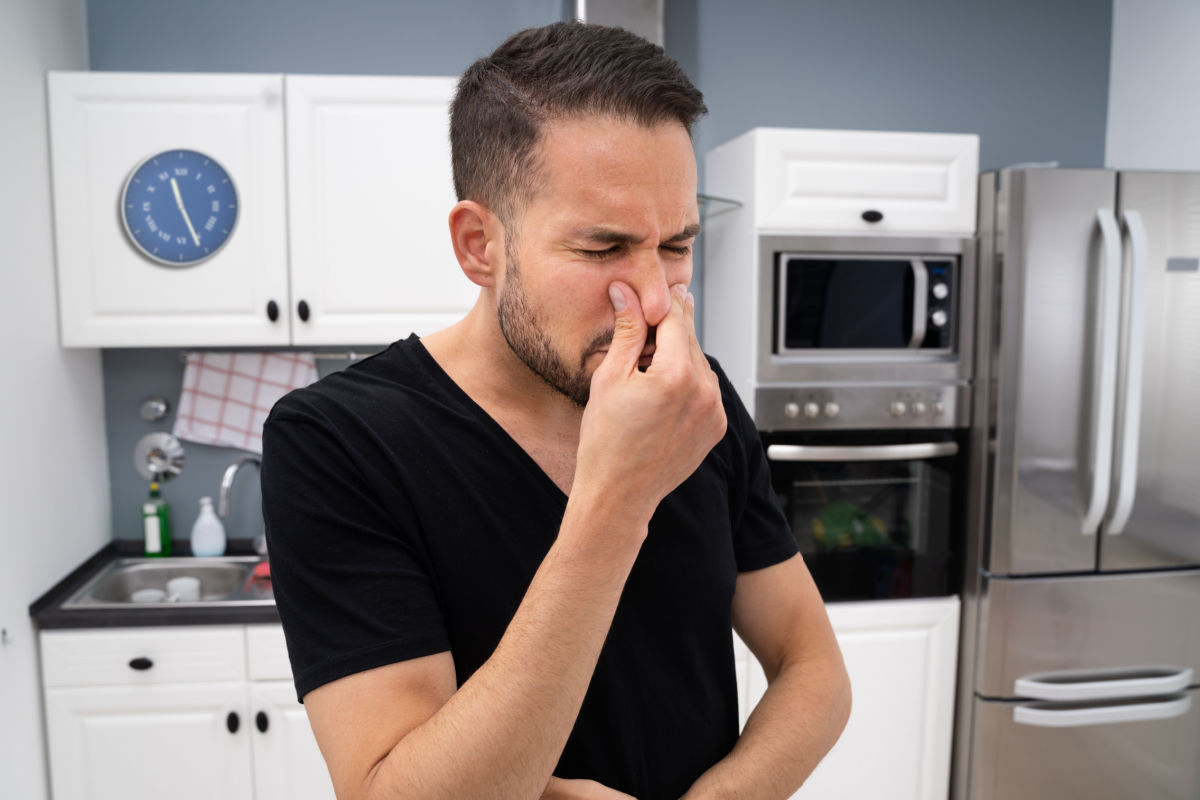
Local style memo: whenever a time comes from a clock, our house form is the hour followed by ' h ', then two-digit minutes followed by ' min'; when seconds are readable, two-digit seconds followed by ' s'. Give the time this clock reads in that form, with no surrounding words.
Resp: 11 h 26 min
